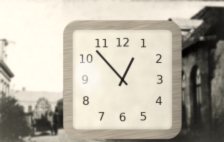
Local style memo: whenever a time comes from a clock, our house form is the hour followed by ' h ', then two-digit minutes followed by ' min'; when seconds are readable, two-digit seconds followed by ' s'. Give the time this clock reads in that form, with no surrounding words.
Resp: 12 h 53 min
